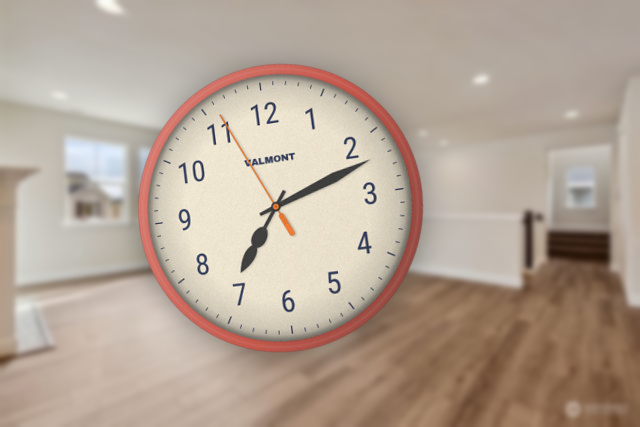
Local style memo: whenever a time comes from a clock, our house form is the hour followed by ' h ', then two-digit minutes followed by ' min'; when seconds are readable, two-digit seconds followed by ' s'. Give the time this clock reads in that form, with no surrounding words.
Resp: 7 h 11 min 56 s
